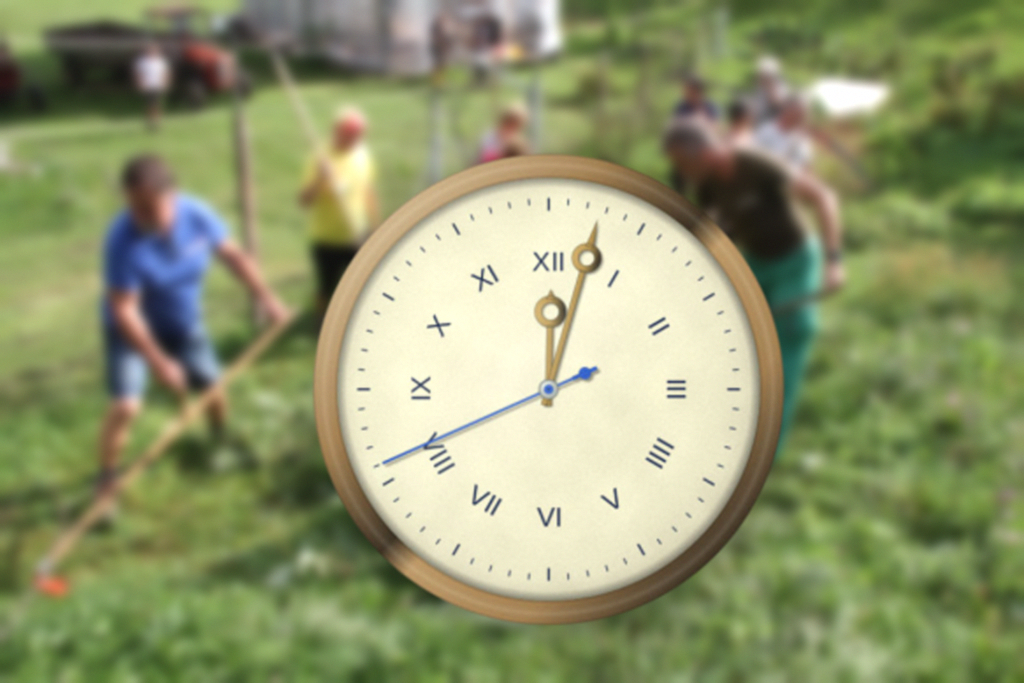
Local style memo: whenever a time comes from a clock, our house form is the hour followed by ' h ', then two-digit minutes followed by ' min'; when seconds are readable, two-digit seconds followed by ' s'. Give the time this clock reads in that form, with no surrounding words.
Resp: 12 h 02 min 41 s
